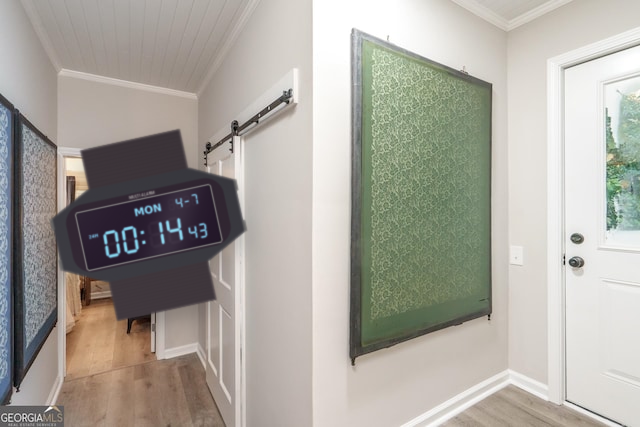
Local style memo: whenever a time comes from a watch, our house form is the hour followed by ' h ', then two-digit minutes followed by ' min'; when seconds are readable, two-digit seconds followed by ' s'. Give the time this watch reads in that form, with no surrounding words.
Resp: 0 h 14 min 43 s
